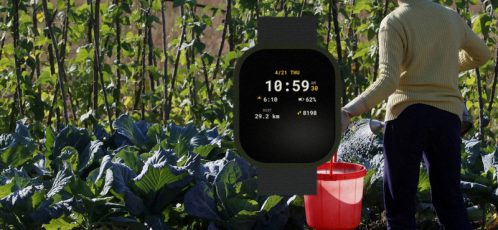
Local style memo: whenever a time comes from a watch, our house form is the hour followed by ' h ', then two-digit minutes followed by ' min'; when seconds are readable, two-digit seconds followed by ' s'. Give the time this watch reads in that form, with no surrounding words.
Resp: 10 h 59 min
